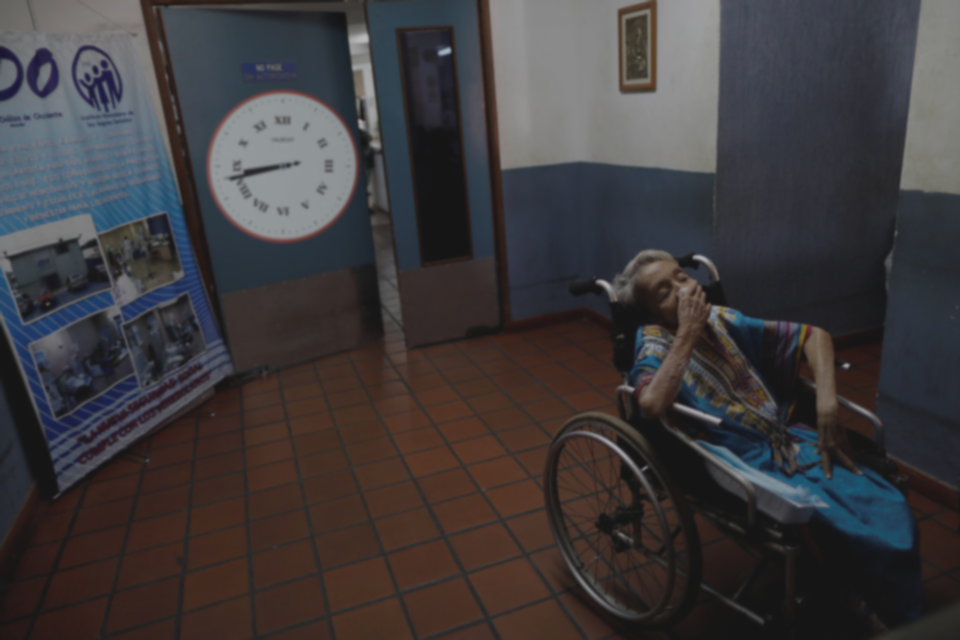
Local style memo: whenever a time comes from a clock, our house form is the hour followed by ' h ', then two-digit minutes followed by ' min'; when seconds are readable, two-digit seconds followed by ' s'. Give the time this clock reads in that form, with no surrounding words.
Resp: 8 h 42 min 43 s
